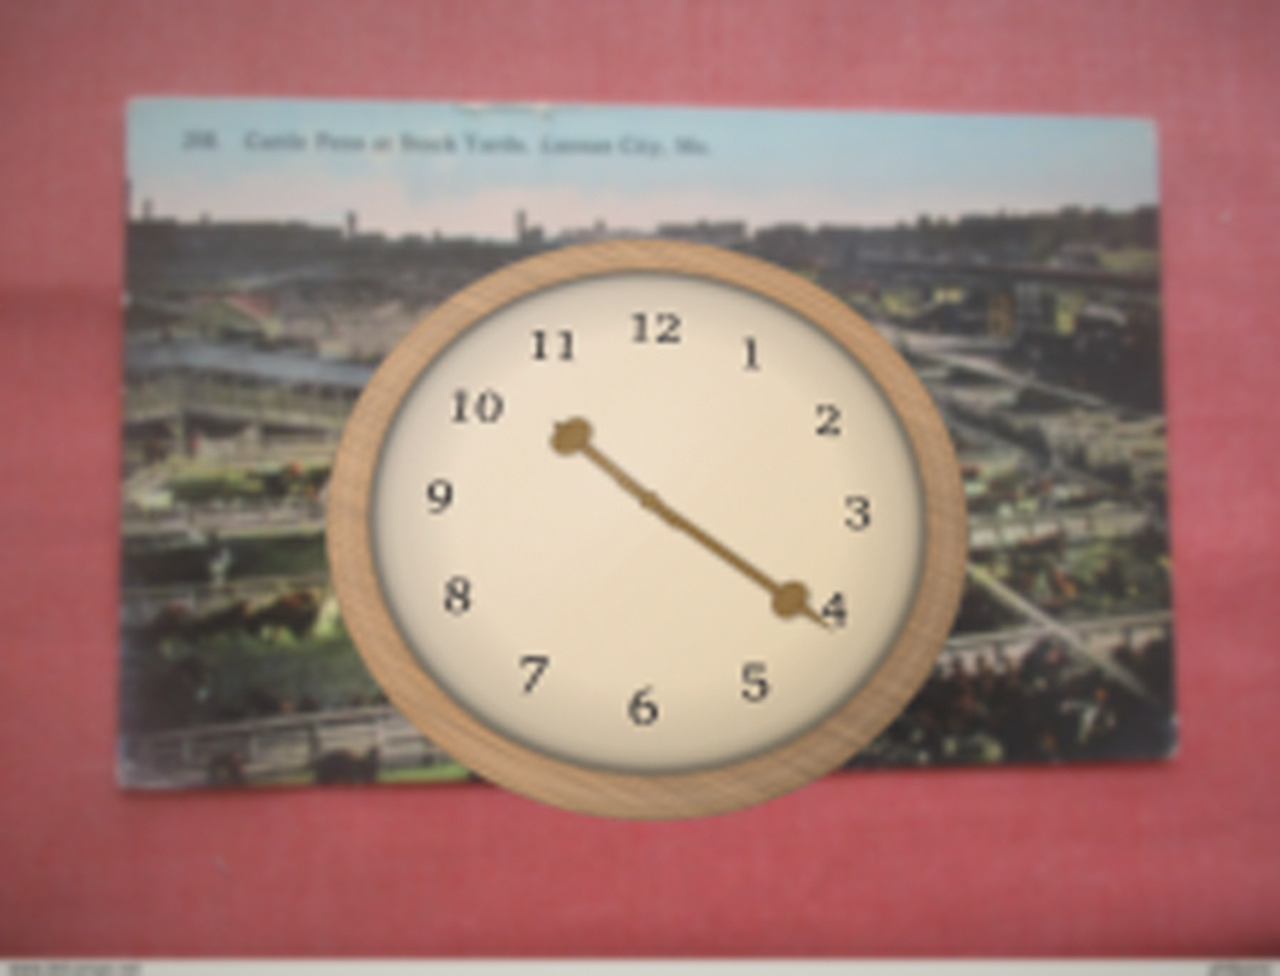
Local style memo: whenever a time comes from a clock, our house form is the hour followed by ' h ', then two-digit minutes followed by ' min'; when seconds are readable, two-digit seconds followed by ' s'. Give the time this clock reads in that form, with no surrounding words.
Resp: 10 h 21 min
